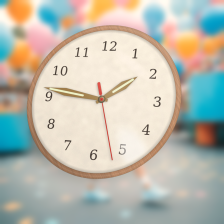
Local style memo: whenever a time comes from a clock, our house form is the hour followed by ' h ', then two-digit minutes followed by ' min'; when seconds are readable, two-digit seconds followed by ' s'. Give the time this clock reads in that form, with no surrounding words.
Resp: 1 h 46 min 27 s
